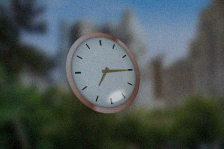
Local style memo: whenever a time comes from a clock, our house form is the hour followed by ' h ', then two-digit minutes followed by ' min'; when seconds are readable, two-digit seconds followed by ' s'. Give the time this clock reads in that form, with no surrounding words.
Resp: 7 h 15 min
